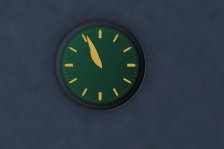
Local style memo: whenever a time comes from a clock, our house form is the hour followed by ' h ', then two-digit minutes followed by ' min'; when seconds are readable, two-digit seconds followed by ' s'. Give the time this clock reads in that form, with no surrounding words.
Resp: 10 h 56 min
